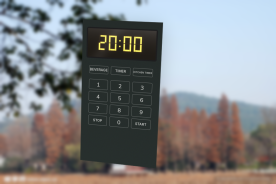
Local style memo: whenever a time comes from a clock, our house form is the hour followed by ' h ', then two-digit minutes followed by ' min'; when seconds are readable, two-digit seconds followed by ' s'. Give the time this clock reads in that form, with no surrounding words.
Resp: 20 h 00 min
